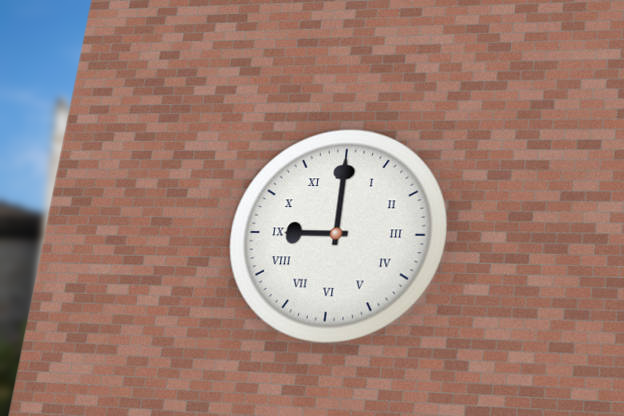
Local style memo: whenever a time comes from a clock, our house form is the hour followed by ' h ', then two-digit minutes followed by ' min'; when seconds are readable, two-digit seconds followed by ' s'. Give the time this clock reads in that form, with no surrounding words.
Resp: 9 h 00 min
